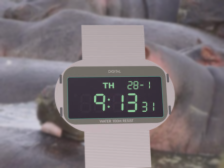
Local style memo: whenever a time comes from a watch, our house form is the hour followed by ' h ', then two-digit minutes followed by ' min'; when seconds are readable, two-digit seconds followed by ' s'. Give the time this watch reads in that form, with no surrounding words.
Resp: 9 h 13 min 31 s
